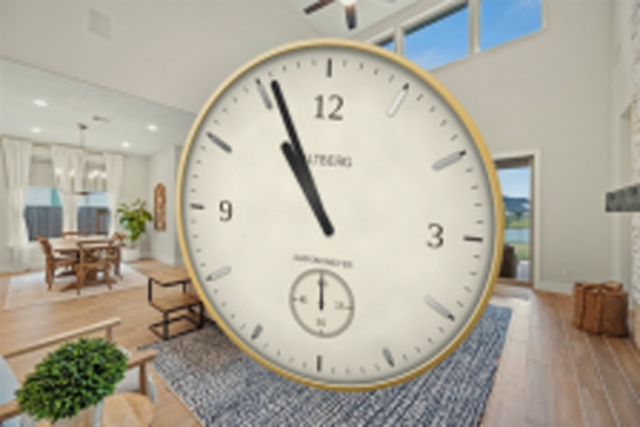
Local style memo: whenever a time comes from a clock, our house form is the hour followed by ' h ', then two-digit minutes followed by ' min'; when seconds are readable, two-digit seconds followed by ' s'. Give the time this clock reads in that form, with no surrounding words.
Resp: 10 h 56 min
